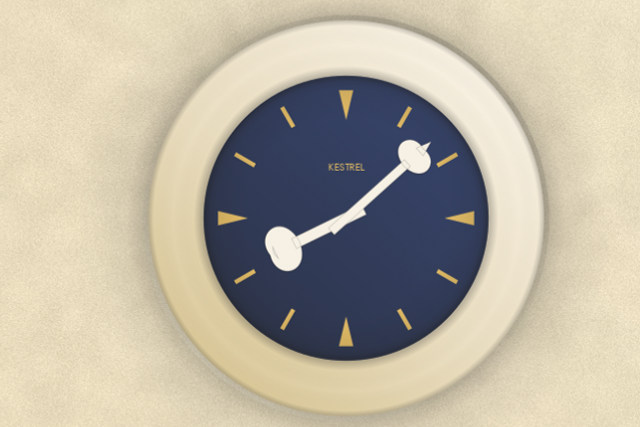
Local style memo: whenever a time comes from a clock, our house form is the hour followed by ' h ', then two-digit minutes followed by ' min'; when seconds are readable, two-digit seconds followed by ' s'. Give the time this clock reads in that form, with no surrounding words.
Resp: 8 h 08 min
